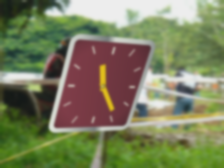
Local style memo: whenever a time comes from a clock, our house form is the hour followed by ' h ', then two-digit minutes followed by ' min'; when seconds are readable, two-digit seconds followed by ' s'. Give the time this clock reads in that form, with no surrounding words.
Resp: 11 h 24 min
